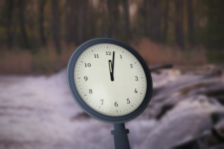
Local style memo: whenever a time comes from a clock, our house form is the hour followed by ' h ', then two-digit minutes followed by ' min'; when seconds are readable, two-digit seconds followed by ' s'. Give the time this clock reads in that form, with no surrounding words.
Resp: 12 h 02 min
